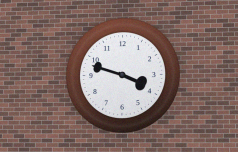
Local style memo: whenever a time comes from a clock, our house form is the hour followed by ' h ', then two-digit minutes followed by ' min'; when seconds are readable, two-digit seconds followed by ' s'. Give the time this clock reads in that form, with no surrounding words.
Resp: 3 h 48 min
